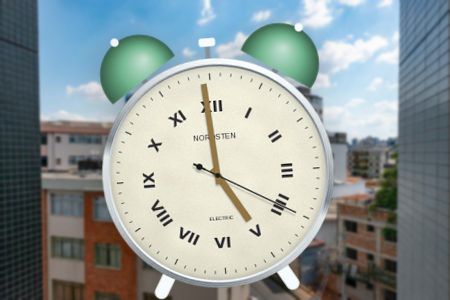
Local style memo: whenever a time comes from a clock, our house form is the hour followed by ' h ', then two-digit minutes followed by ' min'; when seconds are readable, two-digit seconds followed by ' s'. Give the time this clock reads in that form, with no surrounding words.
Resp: 4 h 59 min 20 s
